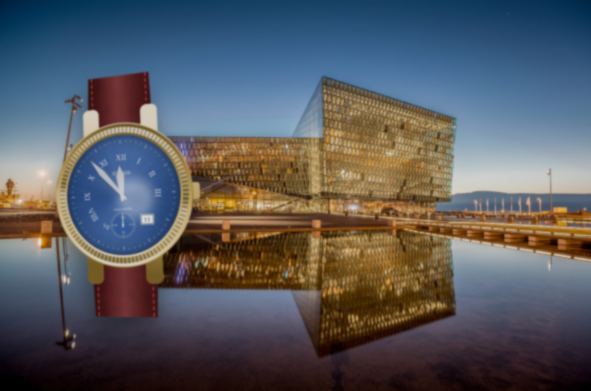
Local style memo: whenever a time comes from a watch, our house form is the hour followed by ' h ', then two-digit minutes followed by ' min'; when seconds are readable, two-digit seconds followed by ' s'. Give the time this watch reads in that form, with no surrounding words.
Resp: 11 h 53 min
